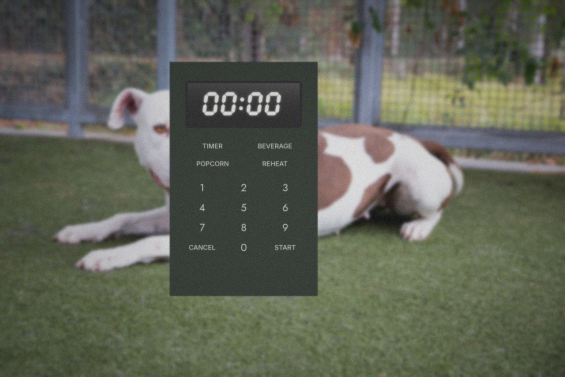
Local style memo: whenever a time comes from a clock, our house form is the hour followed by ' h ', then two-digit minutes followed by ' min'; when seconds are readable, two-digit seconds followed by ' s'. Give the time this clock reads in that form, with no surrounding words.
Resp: 0 h 00 min
